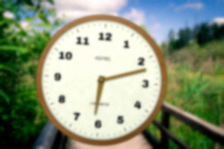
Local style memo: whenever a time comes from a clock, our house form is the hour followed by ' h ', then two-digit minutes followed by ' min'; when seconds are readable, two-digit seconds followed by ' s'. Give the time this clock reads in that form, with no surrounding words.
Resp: 6 h 12 min
